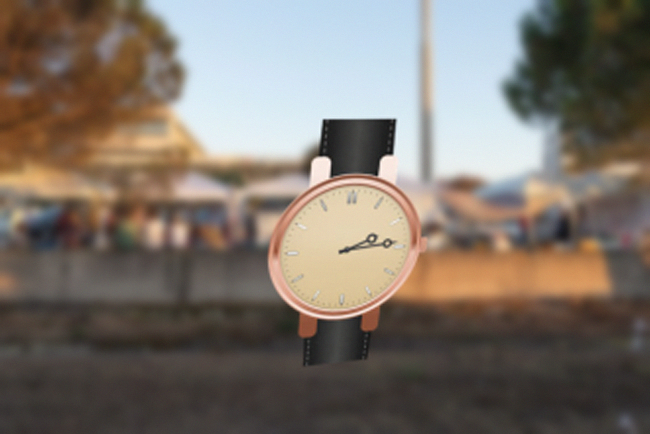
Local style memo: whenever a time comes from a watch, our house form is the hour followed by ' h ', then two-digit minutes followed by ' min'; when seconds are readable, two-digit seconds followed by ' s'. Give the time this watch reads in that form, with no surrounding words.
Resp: 2 h 14 min
